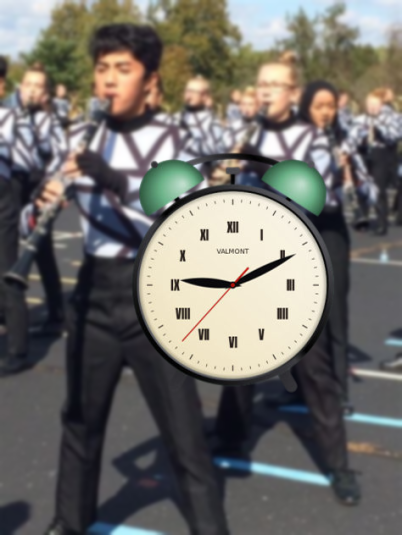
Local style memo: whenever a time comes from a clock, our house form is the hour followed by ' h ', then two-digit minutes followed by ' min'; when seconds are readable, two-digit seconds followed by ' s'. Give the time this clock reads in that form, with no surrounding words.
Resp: 9 h 10 min 37 s
